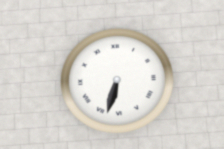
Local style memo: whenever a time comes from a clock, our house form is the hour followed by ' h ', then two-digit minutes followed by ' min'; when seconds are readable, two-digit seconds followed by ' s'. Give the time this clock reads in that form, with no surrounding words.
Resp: 6 h 33 min
